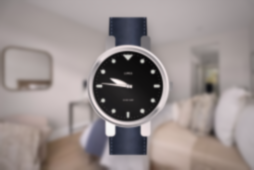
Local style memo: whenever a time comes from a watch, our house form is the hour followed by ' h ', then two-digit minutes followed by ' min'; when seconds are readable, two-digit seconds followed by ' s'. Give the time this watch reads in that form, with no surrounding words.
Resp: 9 h 46 min
